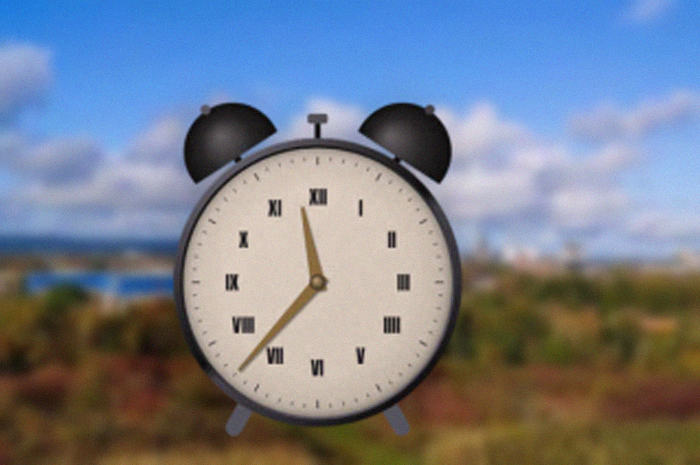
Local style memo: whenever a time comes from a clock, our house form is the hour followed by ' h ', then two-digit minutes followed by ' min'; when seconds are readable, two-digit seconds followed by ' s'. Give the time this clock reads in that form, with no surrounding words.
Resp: 11 h 37 min
